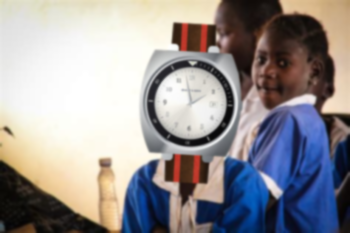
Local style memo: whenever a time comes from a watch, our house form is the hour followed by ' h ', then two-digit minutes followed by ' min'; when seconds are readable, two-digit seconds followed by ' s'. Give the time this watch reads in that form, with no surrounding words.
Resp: 1 h 58 min
